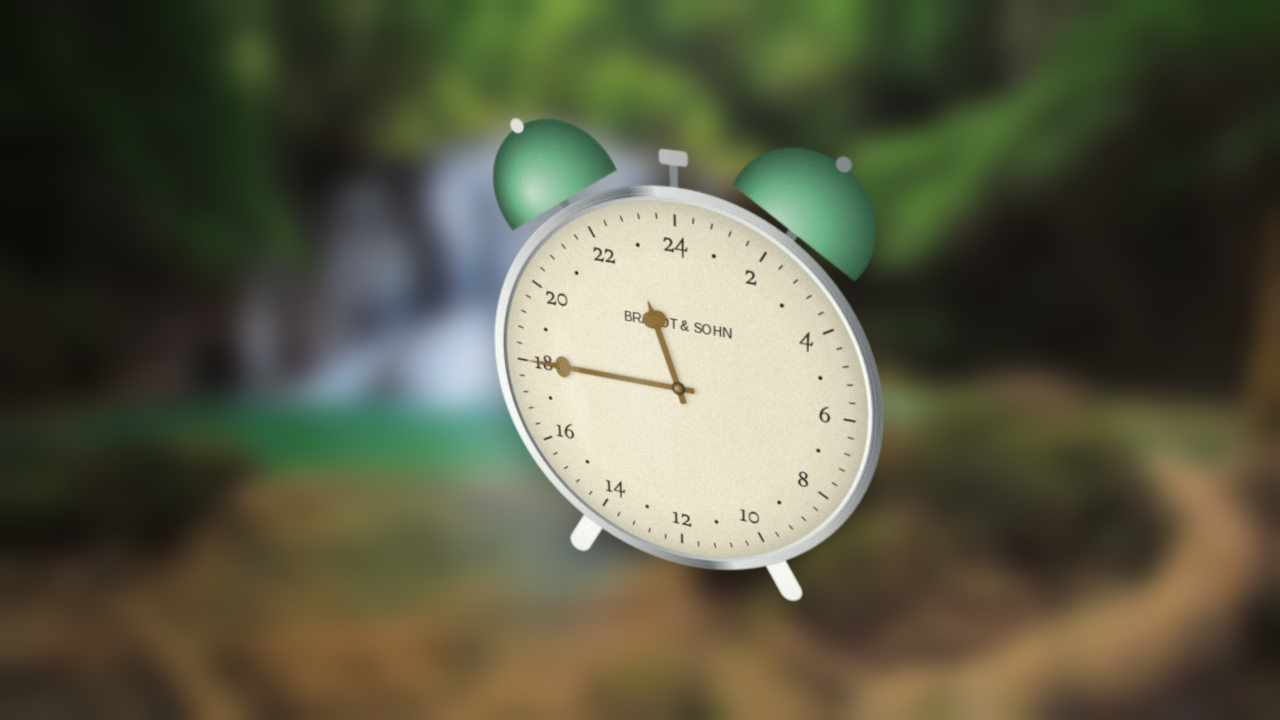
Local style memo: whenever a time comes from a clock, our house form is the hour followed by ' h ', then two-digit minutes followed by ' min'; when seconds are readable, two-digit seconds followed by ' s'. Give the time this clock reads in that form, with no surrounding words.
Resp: 22 h 45 min
